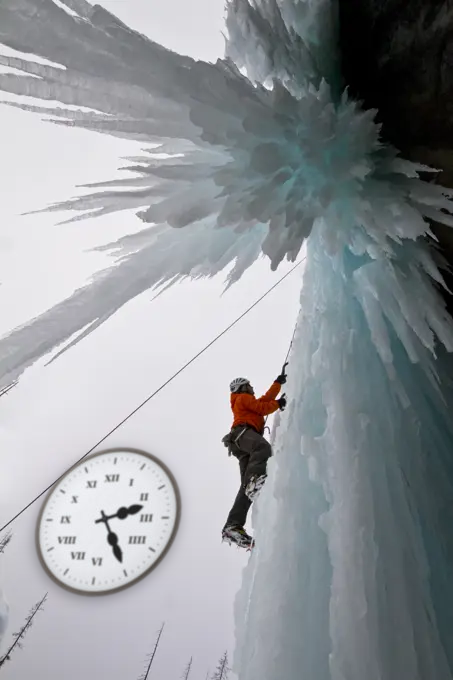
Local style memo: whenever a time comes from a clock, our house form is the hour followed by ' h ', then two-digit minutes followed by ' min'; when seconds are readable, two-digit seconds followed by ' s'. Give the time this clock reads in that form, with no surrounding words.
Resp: 2 h 25 min
